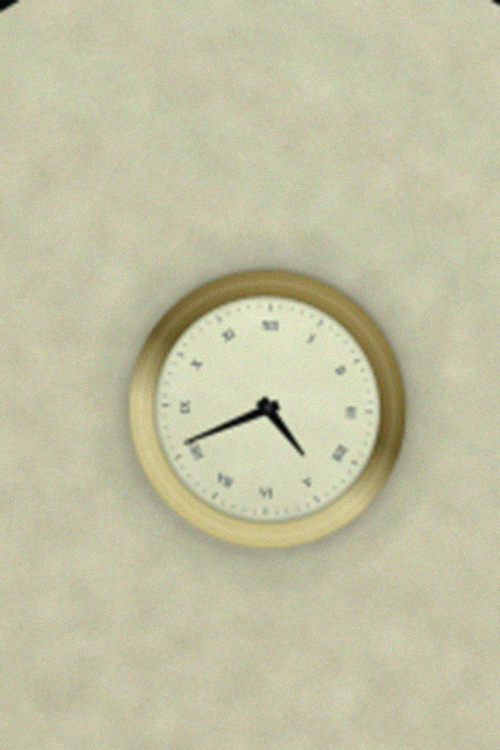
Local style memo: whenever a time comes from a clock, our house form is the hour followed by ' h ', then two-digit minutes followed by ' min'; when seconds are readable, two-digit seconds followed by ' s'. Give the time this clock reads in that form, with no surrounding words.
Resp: 4 h 41 min
